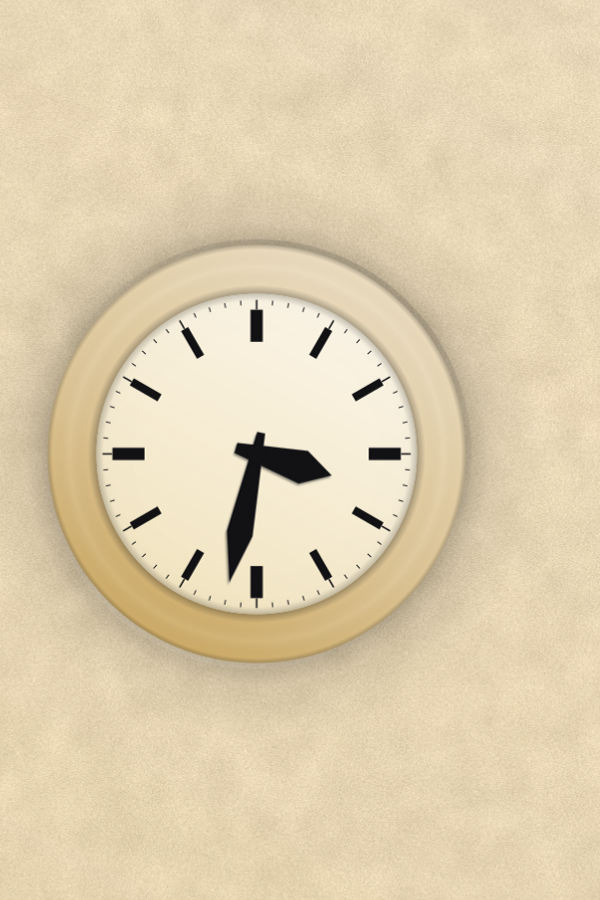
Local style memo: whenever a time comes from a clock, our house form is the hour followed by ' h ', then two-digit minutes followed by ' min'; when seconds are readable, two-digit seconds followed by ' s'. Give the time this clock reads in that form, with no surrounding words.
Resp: 3 h 32 min
